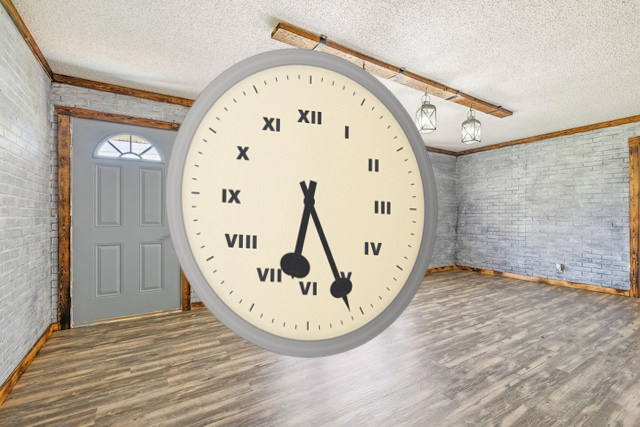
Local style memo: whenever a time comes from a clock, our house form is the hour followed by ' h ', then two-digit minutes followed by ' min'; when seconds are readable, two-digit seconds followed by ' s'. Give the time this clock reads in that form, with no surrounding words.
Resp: 6 h 26 min
